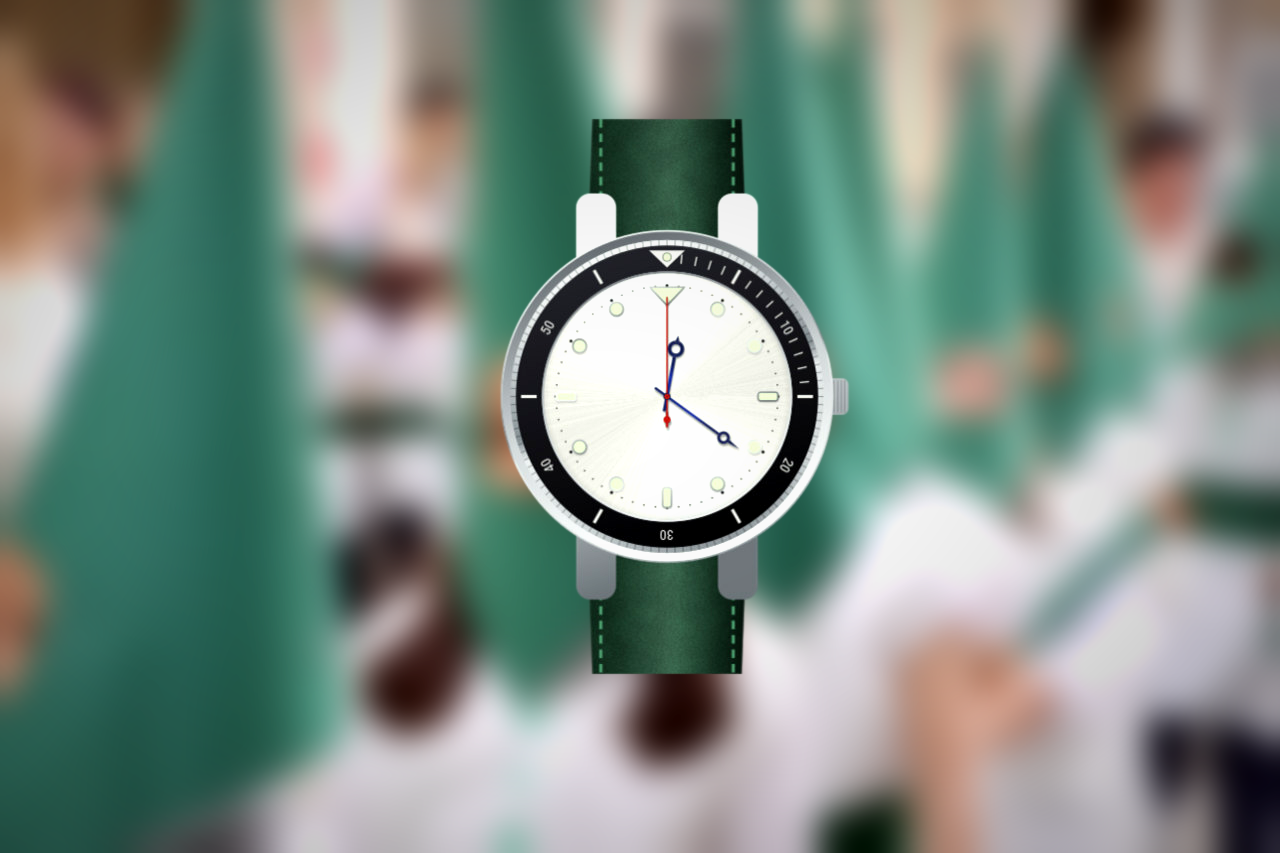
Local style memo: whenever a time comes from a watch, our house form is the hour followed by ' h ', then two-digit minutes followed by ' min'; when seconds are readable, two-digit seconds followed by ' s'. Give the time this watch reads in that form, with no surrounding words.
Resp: 12 h 21 min 00 s
